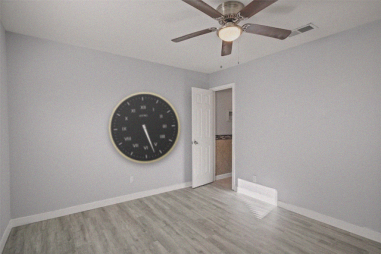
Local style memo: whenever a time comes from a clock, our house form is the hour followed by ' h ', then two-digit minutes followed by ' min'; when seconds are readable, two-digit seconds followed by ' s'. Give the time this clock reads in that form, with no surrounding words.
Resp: 5 h 27 min
